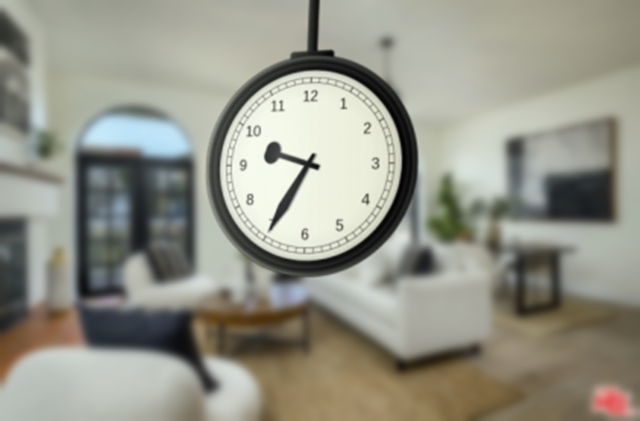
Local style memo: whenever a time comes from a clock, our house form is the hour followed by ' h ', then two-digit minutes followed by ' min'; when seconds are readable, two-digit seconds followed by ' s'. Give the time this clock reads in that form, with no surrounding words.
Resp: 9 h 35 min
